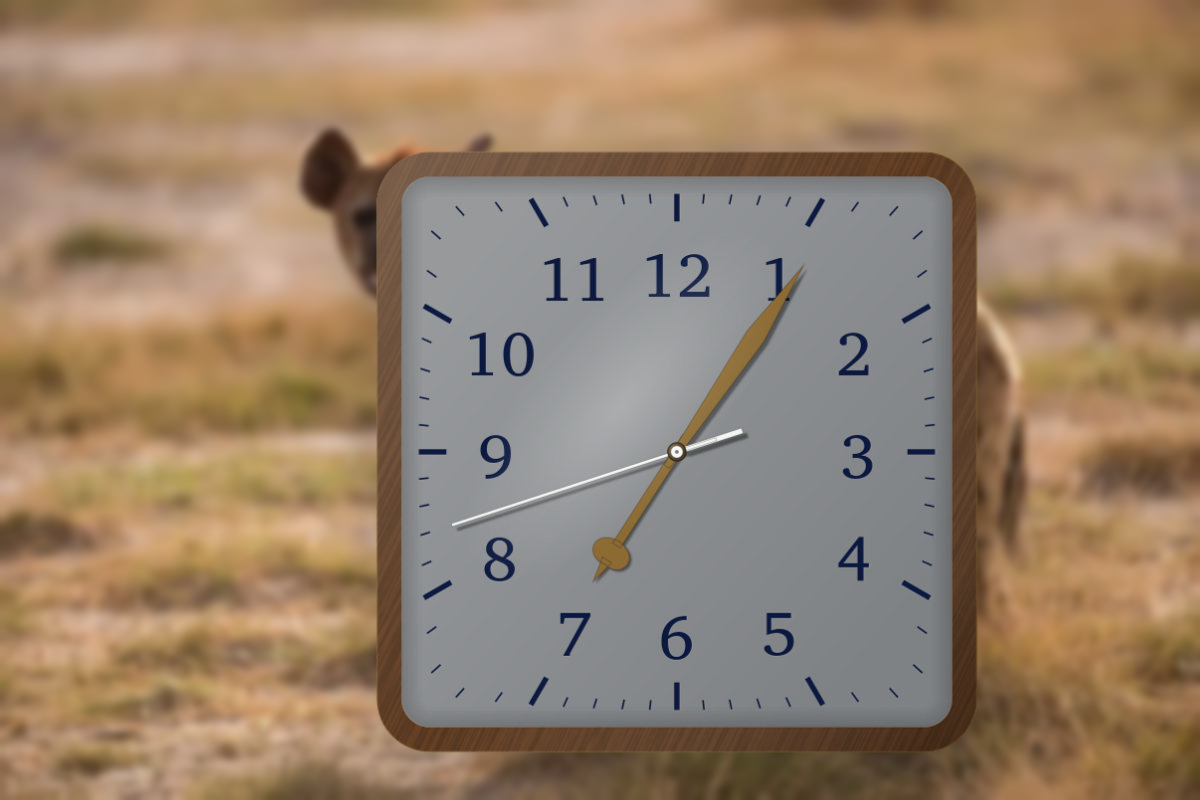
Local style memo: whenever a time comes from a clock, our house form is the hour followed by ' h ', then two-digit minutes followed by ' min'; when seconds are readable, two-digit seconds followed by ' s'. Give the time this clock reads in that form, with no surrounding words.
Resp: 7 h 05 min 42 s
